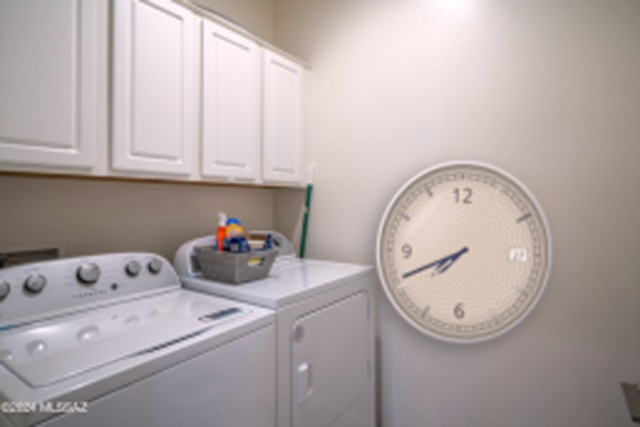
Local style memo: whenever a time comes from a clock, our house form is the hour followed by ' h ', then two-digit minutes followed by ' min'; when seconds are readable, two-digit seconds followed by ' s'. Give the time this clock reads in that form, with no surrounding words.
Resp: 7 h 41 min
